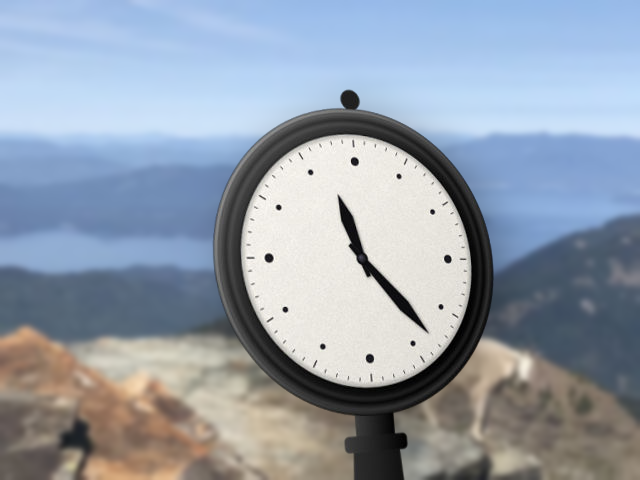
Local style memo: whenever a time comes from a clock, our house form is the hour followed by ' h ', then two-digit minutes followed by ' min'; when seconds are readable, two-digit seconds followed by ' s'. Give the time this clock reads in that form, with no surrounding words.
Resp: 11 h 23 min
